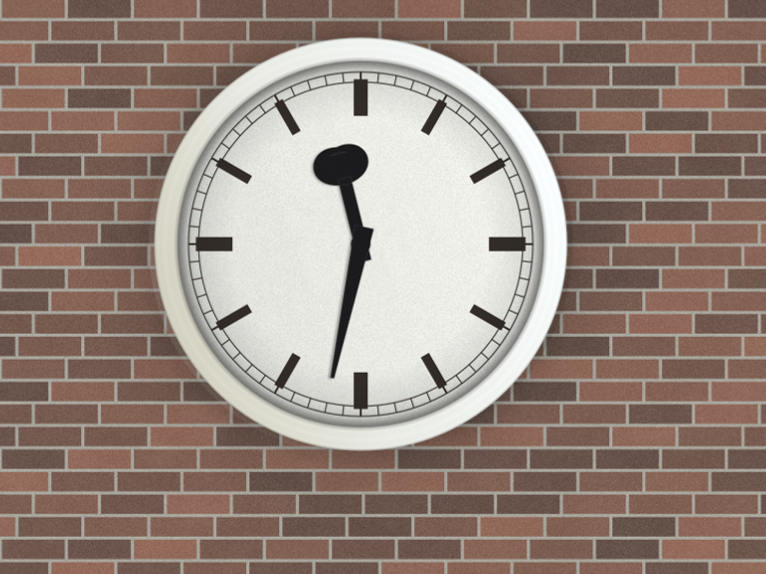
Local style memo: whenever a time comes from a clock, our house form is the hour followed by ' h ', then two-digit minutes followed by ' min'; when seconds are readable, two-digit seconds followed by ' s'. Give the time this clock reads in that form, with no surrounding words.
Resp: 11 h 32 min
